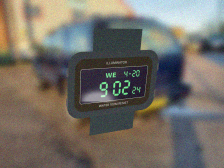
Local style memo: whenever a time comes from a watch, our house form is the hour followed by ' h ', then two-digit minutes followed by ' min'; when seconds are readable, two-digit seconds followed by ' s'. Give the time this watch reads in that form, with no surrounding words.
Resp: 9 h 02 min 24 s
